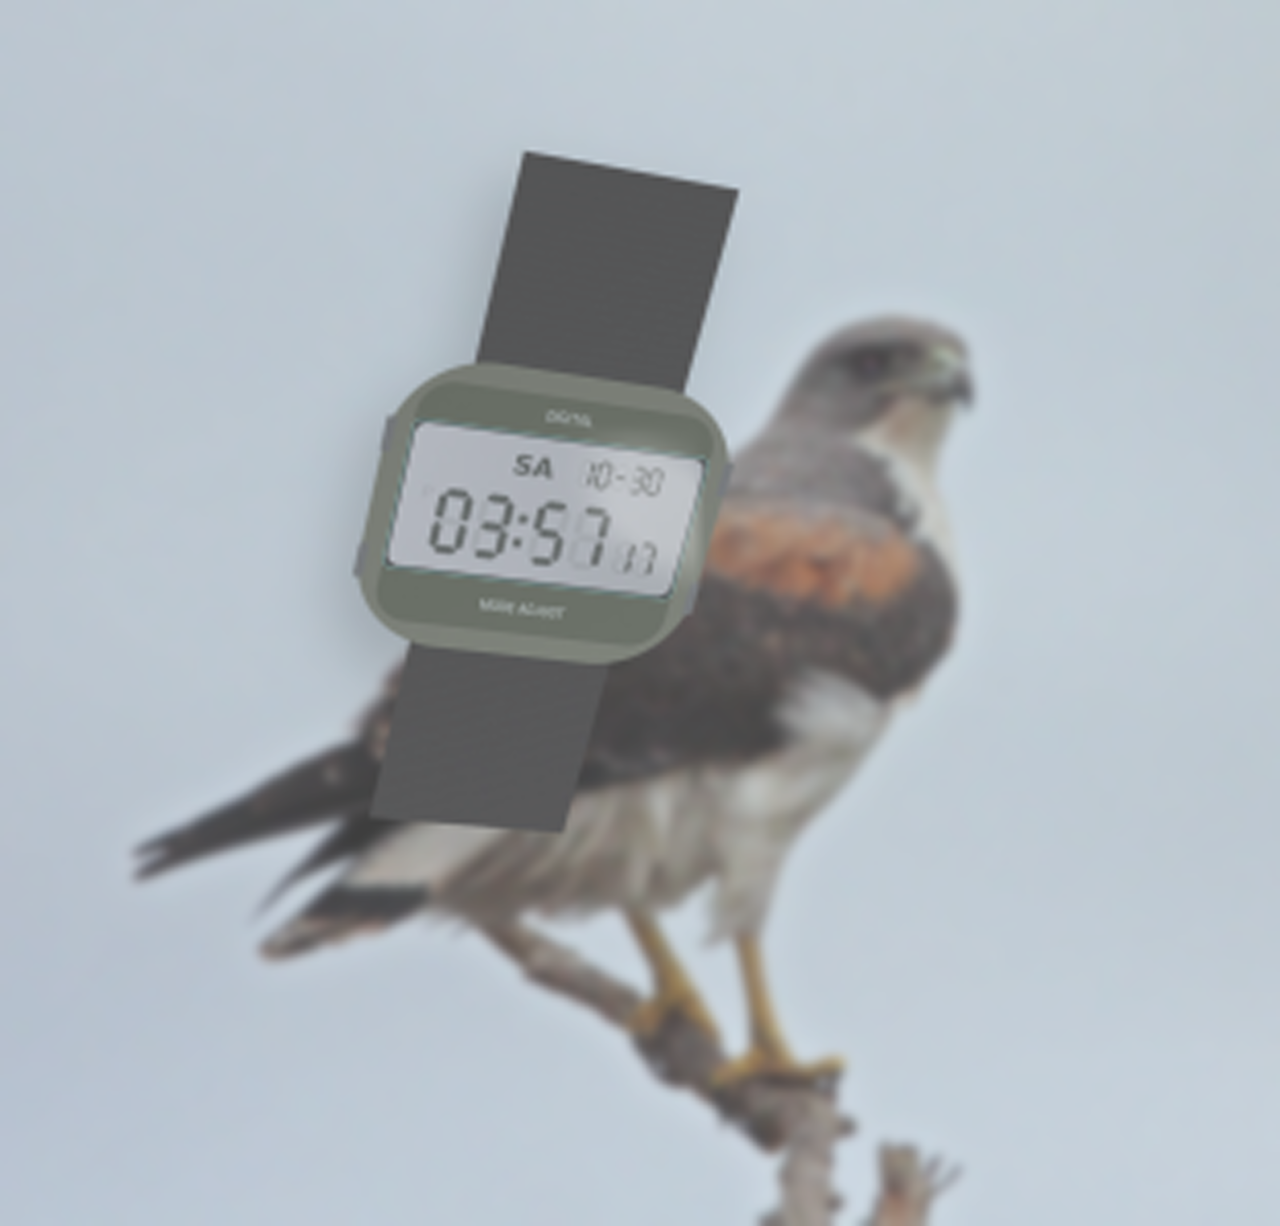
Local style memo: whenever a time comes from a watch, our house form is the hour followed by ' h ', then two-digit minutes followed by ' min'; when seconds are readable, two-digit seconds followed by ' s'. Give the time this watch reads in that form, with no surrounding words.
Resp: 3 h 57 min 17 s
